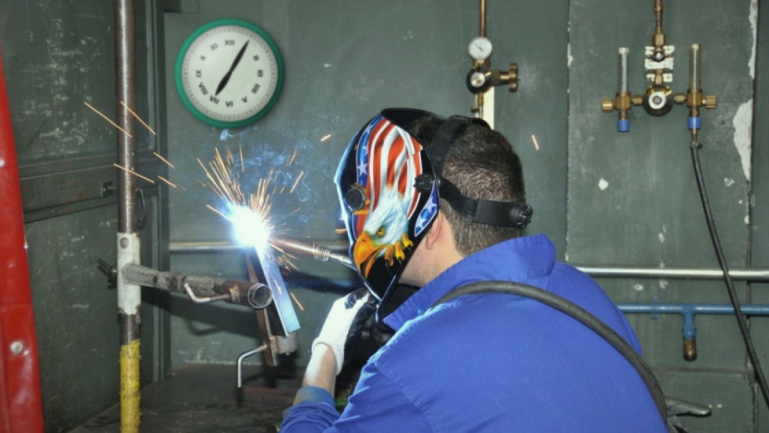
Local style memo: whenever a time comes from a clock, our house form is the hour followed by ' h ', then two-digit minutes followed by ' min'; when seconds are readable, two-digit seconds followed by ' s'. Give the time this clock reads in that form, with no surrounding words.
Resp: 7 h 05 min
